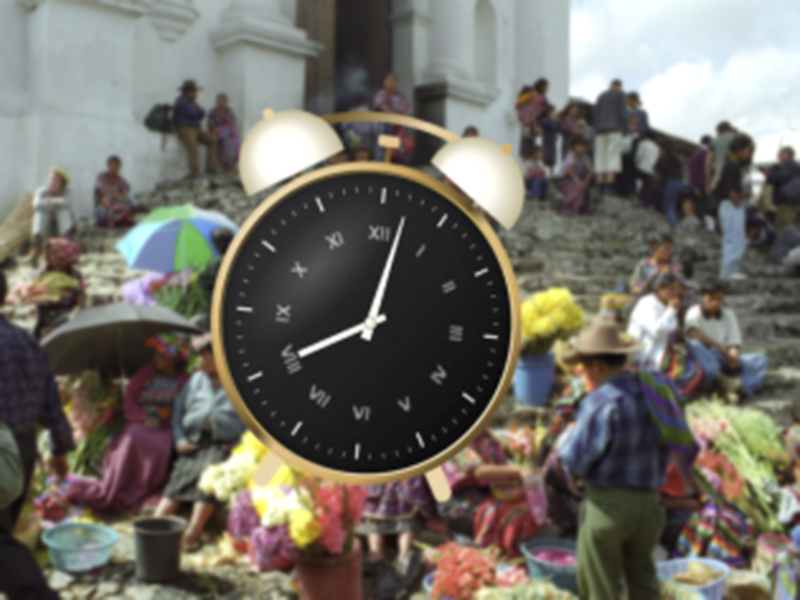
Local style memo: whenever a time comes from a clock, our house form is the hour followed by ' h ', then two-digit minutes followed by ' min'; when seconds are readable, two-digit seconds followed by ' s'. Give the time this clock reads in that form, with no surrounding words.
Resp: 8 h 02 min
